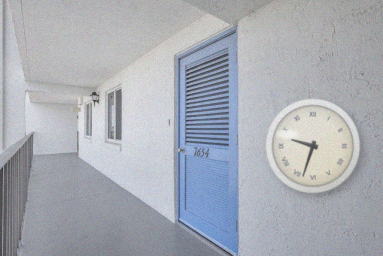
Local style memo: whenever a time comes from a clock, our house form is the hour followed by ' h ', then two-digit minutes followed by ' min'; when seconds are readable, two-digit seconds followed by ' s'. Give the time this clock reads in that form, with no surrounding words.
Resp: 9 h 33 min
